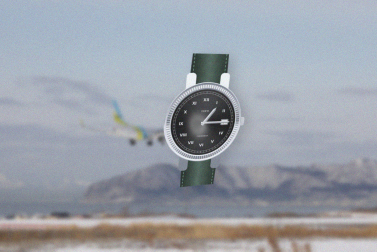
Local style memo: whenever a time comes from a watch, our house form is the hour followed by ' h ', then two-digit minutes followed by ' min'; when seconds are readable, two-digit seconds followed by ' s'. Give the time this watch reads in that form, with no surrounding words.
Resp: 1 h 15 min
